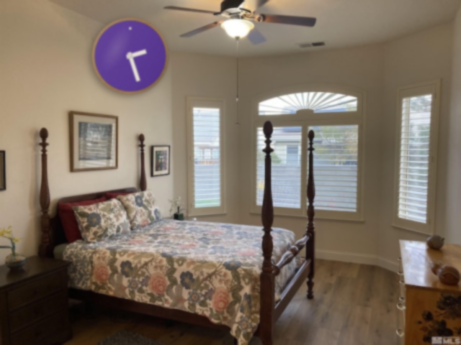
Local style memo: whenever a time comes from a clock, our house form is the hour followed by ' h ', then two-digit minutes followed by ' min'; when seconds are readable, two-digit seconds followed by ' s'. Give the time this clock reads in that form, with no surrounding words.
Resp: 2 h 27 min
